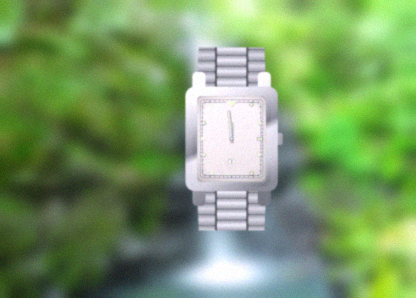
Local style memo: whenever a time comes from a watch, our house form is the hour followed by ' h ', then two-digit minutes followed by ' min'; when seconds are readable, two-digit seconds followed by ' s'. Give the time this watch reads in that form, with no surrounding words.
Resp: 11 h 59 min
